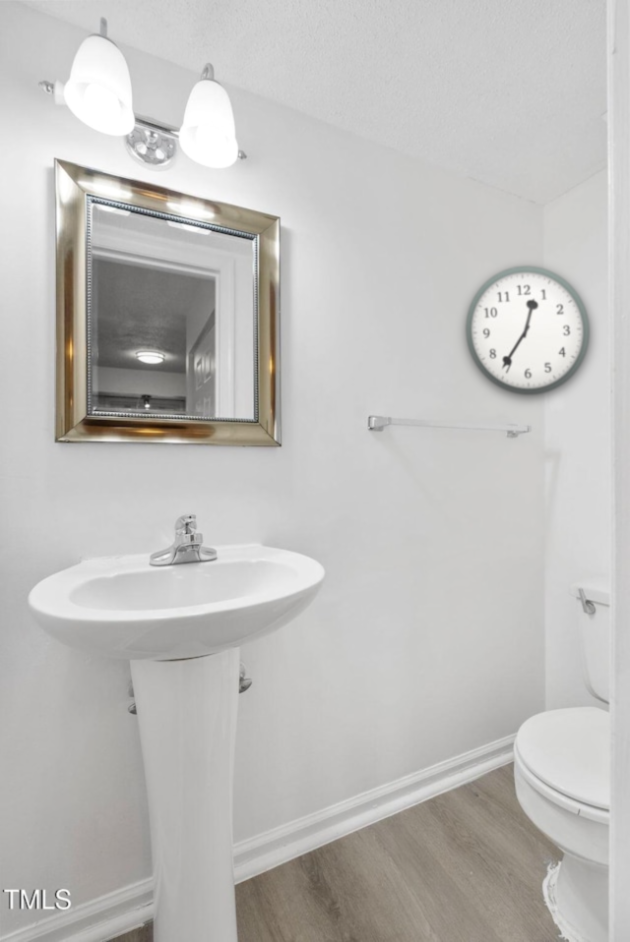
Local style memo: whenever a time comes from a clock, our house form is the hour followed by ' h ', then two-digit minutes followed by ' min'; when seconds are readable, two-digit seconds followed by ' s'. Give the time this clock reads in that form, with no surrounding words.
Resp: 12 h 36 min
